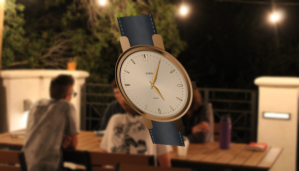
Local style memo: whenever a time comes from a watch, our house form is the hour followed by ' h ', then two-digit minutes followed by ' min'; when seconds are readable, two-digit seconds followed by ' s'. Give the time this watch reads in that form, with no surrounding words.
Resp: 5 h 05 min
